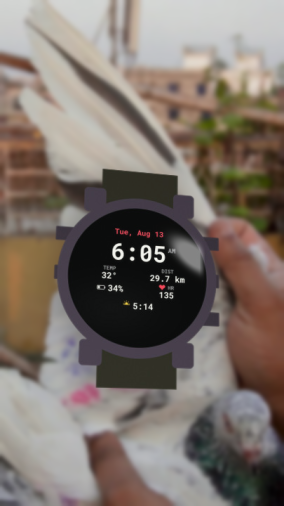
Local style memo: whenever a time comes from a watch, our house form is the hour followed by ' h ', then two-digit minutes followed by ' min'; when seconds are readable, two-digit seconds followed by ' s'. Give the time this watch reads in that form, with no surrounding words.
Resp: 6 h 05 min
